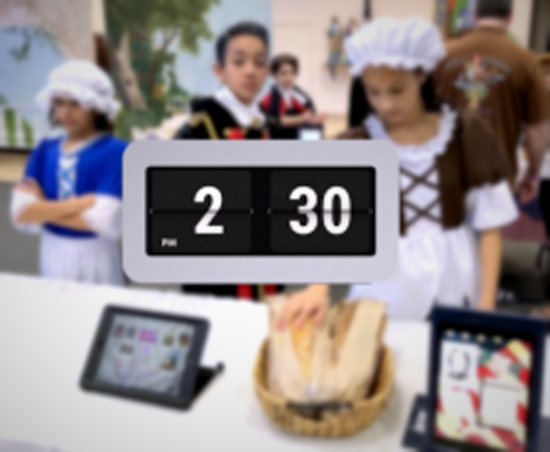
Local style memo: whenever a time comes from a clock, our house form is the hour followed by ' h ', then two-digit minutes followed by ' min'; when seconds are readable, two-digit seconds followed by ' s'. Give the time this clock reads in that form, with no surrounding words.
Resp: 2 h 30 min
